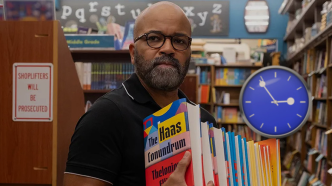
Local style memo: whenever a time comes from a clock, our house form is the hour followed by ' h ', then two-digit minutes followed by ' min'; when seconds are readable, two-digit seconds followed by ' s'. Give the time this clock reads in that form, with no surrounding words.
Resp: 2 h 54 min
